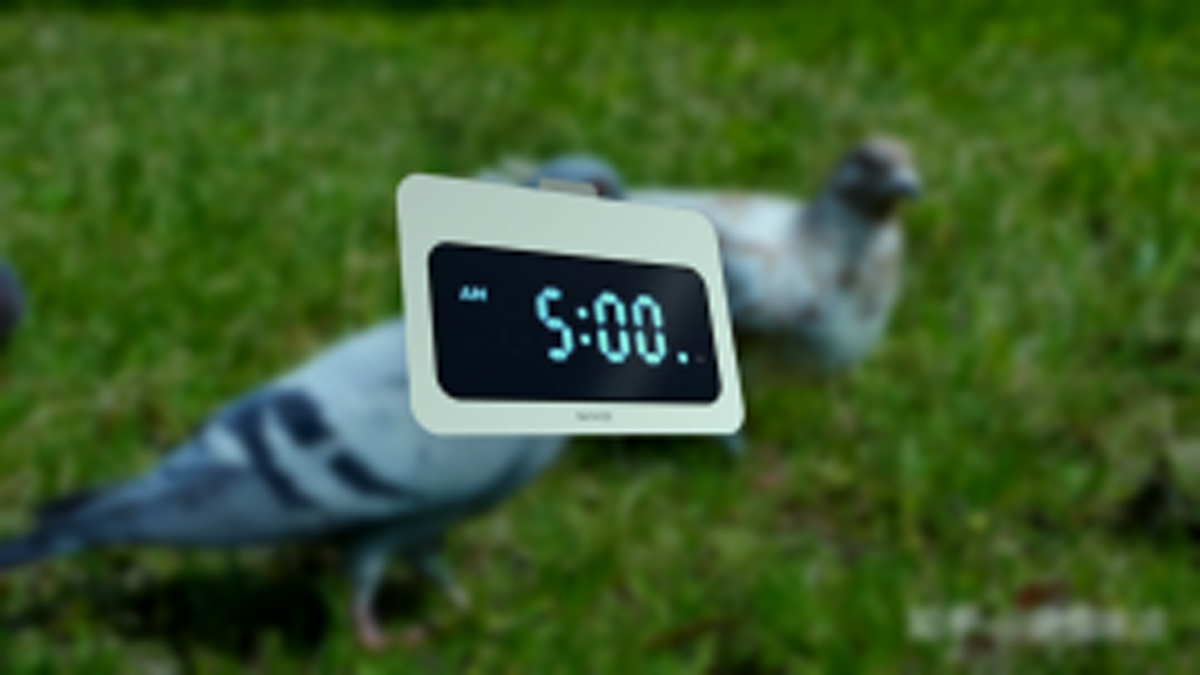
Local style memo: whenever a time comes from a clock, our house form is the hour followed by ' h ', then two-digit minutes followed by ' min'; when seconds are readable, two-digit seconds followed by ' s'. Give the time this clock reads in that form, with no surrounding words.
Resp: 5 h 00 min
